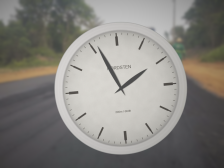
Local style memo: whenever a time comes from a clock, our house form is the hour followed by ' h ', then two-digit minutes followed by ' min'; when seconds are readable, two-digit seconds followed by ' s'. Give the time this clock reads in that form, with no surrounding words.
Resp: 1 h 56 min
